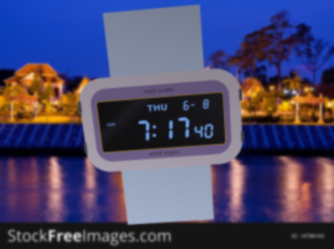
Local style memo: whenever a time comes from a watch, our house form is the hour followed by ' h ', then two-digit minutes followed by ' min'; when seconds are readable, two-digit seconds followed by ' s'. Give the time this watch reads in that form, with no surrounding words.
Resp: 7 h 17 min 40 s
